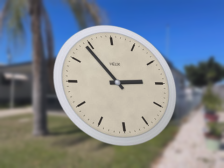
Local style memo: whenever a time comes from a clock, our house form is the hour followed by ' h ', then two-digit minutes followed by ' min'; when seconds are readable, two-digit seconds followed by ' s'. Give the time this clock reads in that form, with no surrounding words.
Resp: 2 h 54 min
